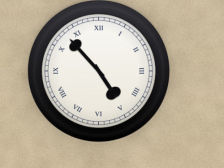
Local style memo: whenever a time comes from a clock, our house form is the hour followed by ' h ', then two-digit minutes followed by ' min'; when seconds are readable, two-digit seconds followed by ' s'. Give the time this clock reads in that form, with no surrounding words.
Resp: 4 h 53 min
